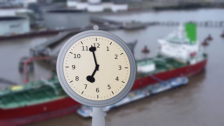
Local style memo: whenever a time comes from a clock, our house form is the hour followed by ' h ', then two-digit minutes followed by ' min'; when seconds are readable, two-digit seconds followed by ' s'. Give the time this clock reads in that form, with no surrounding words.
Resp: 6 h 58 min
